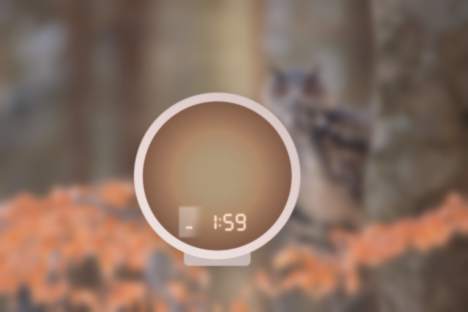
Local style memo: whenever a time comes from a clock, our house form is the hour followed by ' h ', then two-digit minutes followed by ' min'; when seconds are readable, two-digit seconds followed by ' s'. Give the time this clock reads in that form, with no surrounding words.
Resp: 1 h 59 min
